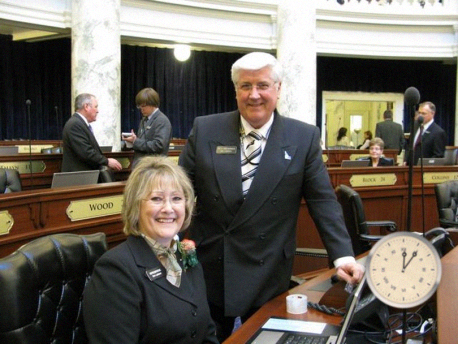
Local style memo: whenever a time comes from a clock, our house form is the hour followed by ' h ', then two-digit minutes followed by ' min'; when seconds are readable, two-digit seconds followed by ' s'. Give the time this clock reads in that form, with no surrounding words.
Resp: 12 h 06 min
